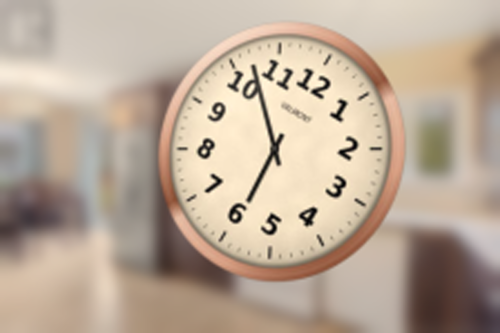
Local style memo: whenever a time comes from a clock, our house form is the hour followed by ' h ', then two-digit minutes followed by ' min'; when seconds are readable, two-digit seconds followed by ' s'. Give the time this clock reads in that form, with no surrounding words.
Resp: 5 h 52 min
